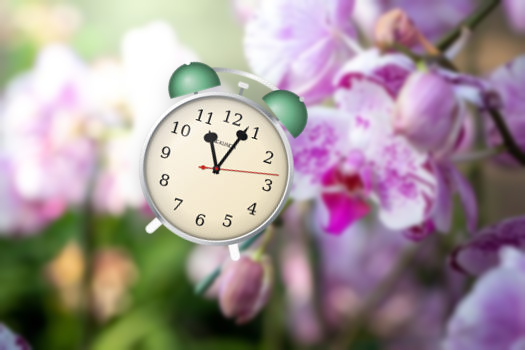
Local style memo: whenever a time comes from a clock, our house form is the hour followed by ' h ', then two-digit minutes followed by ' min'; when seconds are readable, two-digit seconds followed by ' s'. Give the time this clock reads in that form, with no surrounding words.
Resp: 11 h 03 min 13 s
